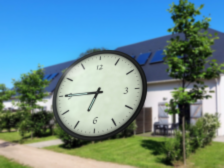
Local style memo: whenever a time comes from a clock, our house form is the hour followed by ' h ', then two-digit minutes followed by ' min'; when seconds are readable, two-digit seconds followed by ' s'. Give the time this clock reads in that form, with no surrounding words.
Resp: 6 h 45 min
